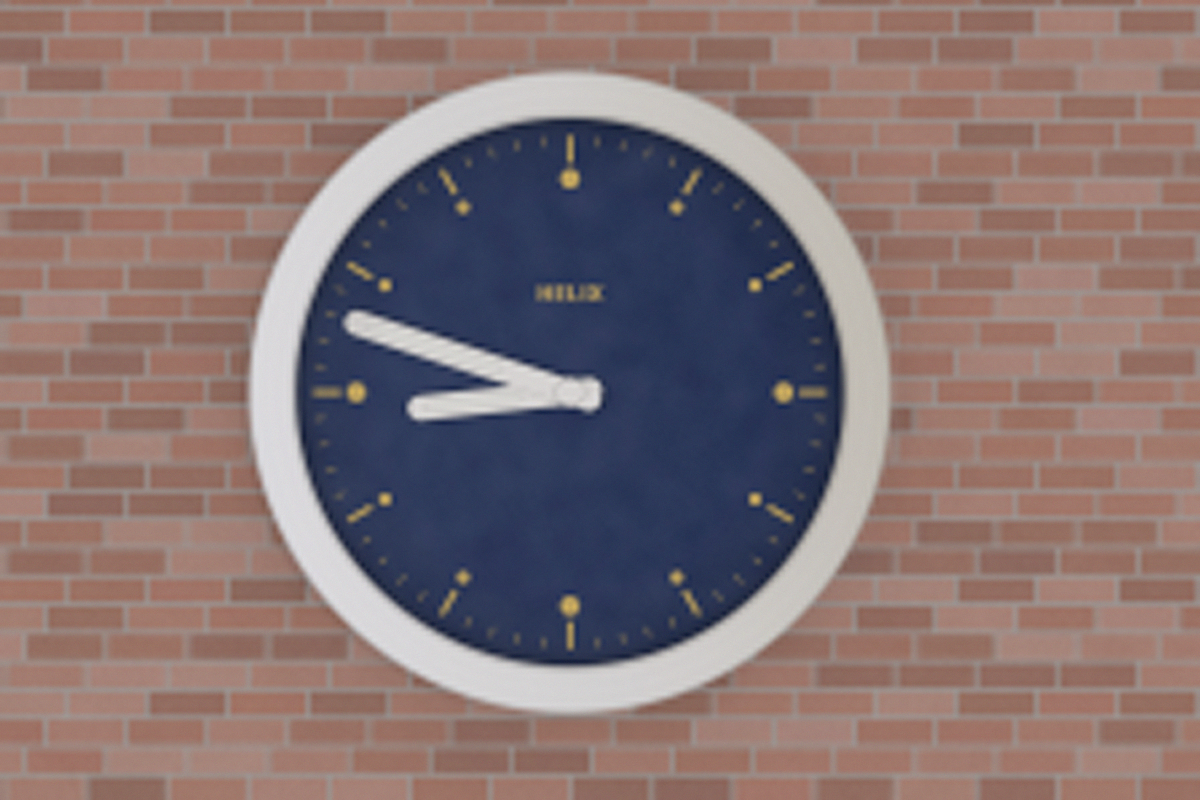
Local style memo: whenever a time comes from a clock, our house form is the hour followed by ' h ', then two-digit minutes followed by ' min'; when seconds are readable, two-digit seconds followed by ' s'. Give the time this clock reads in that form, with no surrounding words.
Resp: 8 h 48 min
